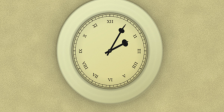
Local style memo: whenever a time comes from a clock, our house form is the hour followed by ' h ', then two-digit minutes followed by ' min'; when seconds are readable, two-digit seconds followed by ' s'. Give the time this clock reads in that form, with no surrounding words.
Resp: 2 h 05 min
